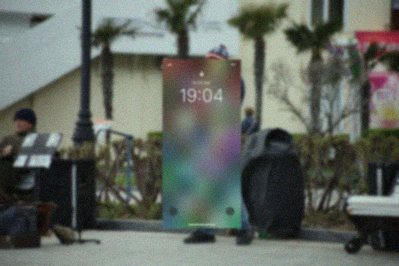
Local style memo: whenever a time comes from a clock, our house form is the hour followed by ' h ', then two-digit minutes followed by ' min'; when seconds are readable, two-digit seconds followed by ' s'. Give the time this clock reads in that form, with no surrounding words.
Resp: 19 h 04 min
